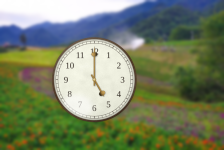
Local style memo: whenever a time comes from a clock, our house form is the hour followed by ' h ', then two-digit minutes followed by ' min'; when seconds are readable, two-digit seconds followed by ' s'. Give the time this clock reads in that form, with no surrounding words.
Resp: 5 h 00 min
